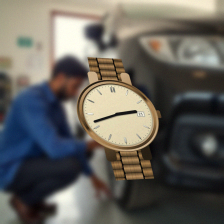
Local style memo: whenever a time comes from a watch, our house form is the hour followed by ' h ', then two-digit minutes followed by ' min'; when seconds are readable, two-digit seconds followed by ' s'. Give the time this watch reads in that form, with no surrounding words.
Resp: 2 h 42 min
